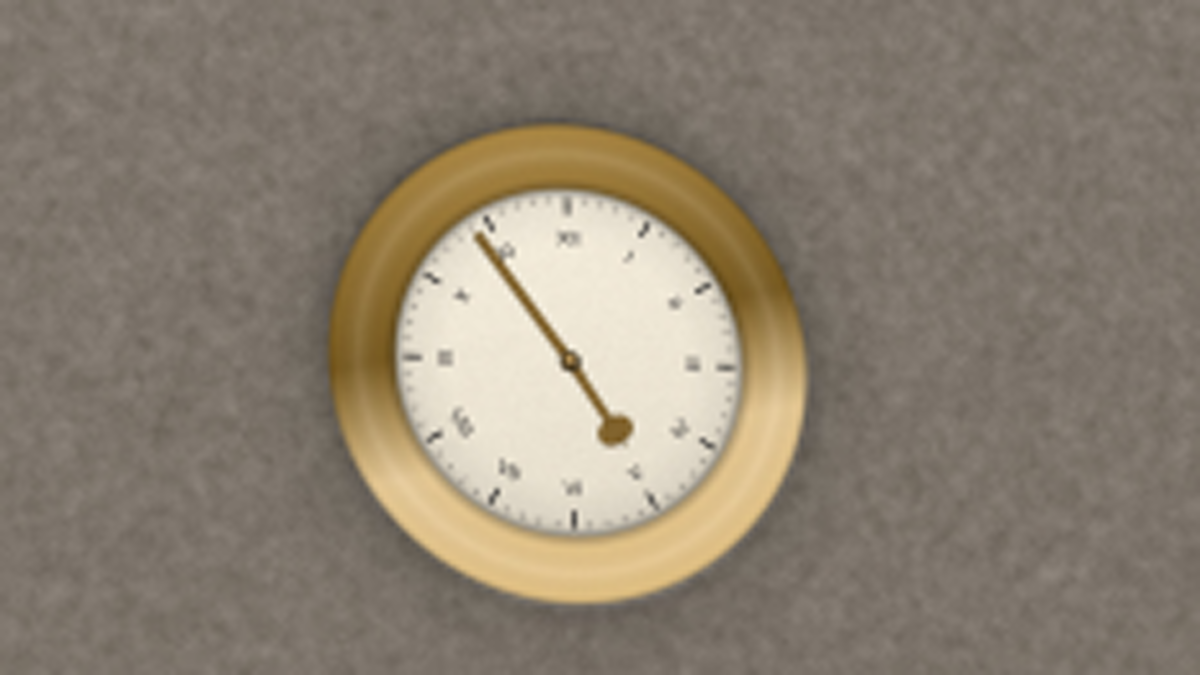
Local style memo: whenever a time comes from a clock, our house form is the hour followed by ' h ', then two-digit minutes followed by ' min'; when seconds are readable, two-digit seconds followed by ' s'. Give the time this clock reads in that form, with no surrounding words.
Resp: 4 h 54 min
